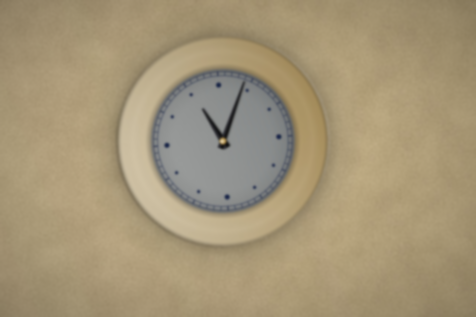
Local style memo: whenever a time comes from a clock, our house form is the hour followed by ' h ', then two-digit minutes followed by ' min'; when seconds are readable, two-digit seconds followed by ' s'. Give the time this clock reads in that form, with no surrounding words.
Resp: 11 h 04 min
